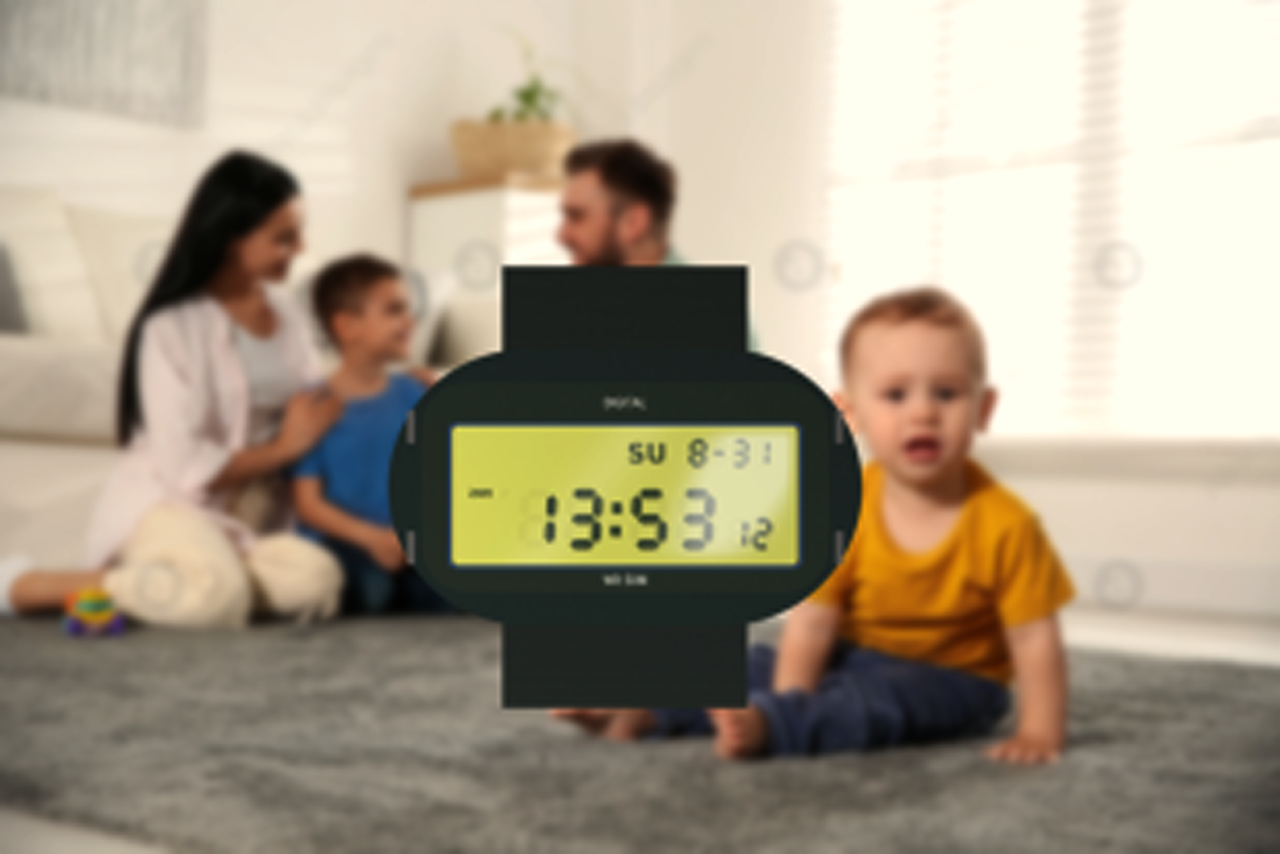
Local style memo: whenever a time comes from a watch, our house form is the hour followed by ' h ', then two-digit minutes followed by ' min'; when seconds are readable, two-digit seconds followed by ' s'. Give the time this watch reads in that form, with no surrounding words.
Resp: 13 h 53 min 12 s
